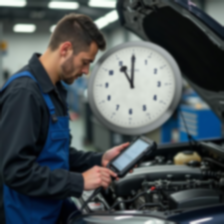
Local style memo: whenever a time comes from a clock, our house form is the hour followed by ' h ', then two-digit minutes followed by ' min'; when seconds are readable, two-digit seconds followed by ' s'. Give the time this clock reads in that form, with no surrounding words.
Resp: 11 h 00 min
